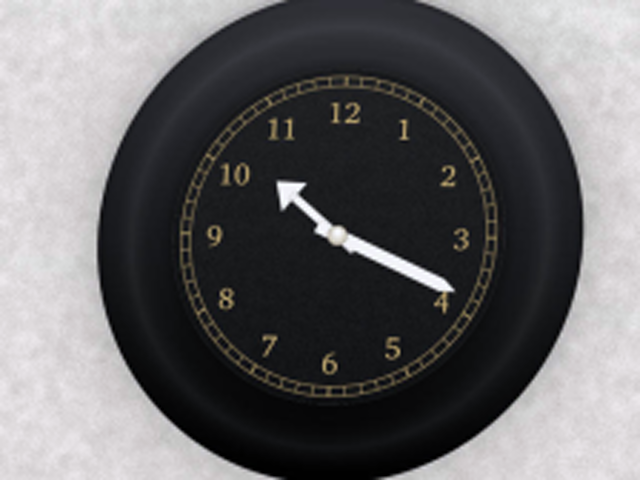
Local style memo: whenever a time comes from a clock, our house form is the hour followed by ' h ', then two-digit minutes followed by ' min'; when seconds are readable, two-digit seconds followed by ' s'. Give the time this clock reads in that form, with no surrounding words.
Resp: 10 h 19 min
